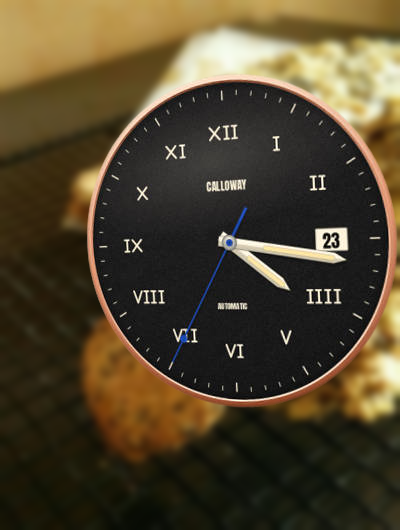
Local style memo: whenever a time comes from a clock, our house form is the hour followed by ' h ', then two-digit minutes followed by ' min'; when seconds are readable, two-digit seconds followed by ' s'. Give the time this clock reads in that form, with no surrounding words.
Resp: 4 h 16 min 35 s
